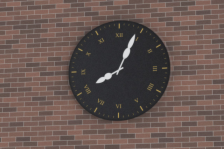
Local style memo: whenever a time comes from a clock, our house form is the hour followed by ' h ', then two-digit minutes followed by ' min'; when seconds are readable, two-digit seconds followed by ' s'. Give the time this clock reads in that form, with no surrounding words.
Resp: 8 h 04 min
